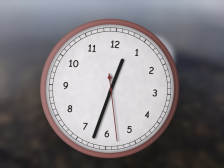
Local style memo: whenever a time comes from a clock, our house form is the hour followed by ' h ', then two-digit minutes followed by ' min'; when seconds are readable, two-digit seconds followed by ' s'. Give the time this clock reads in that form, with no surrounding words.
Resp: 12 h 32 min 28 s
